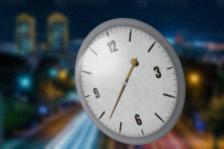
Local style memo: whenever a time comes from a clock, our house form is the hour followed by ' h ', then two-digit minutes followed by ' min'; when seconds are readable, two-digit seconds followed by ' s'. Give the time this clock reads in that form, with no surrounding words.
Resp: 1 h 38 min
